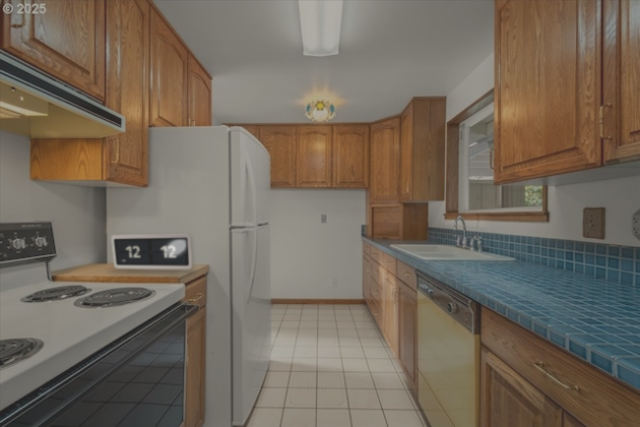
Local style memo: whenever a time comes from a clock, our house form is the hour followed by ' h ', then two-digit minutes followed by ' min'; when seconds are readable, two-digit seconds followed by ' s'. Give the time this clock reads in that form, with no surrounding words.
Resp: 12 h 12 min
